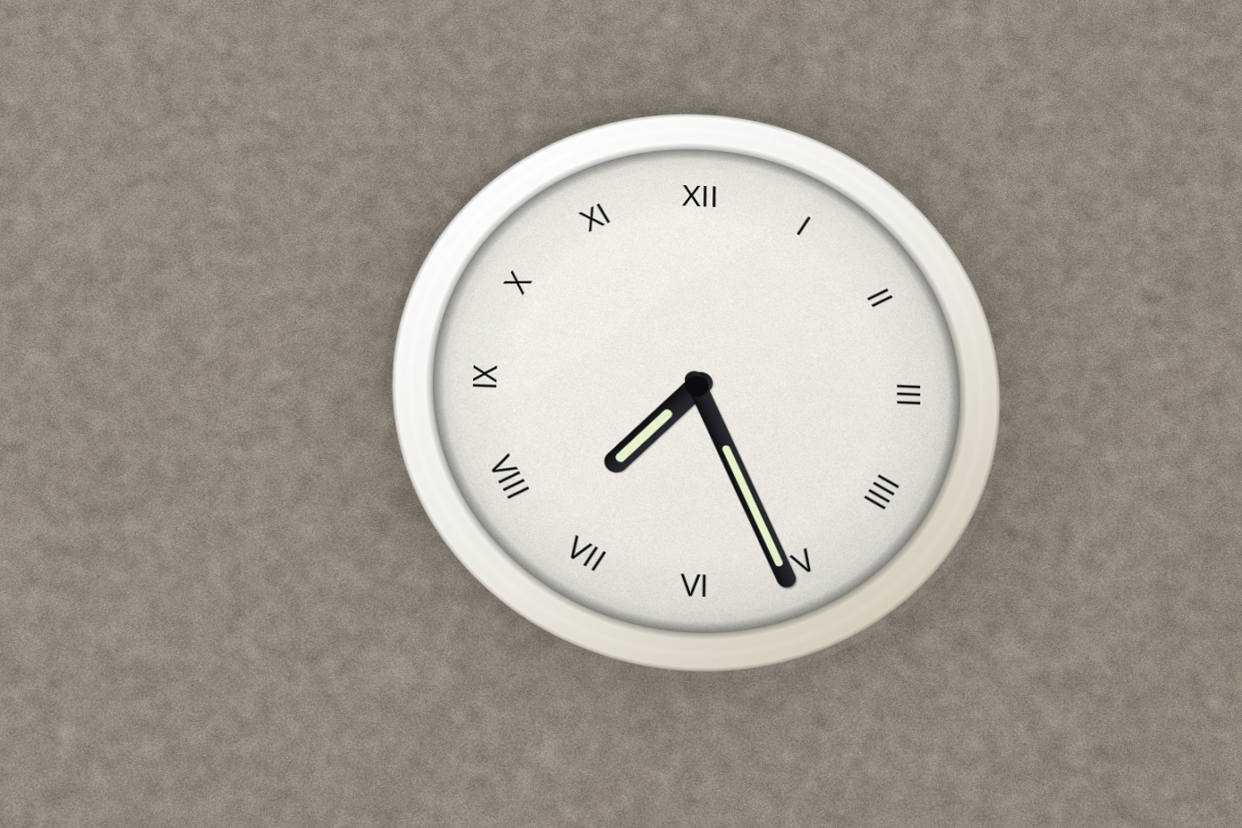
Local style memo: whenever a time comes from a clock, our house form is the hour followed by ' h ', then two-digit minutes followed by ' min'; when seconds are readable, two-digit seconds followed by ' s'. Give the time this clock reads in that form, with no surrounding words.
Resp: 7 h 26 min
